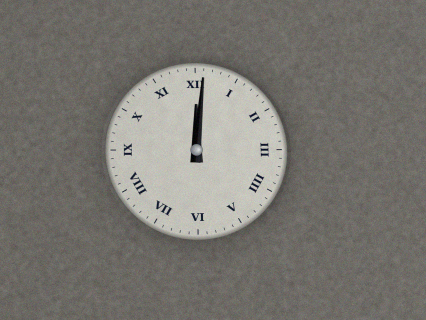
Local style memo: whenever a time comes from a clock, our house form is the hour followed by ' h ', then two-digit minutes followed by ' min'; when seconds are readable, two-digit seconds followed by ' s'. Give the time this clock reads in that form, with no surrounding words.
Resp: 12 h 01 min
